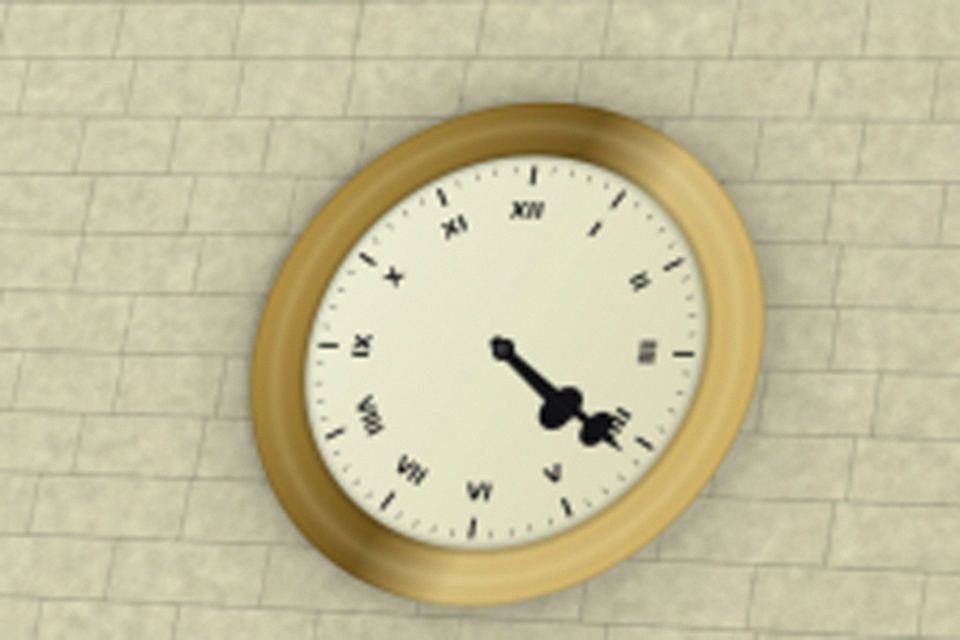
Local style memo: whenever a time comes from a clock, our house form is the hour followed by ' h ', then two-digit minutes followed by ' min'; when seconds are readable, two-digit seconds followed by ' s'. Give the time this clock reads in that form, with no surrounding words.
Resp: 4 h 21 min
